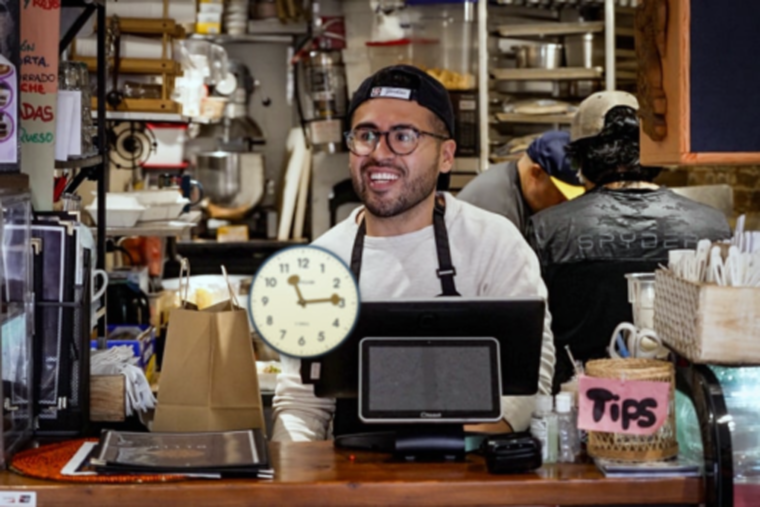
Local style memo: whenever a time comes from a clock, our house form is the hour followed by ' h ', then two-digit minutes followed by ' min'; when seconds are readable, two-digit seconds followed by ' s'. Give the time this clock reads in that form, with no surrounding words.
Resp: 11 h 14 min
